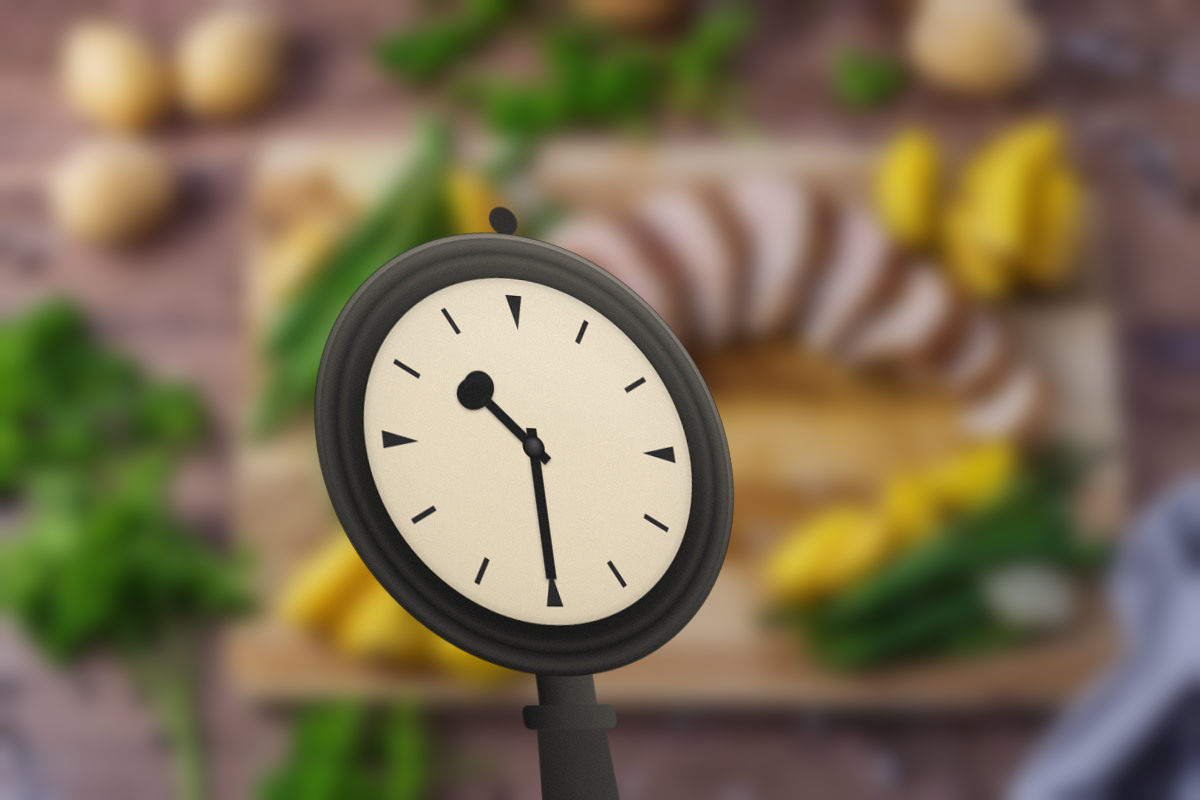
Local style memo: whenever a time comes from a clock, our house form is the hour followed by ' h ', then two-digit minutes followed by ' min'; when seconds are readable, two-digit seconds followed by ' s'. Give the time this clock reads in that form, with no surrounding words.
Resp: 10 h 30 min
